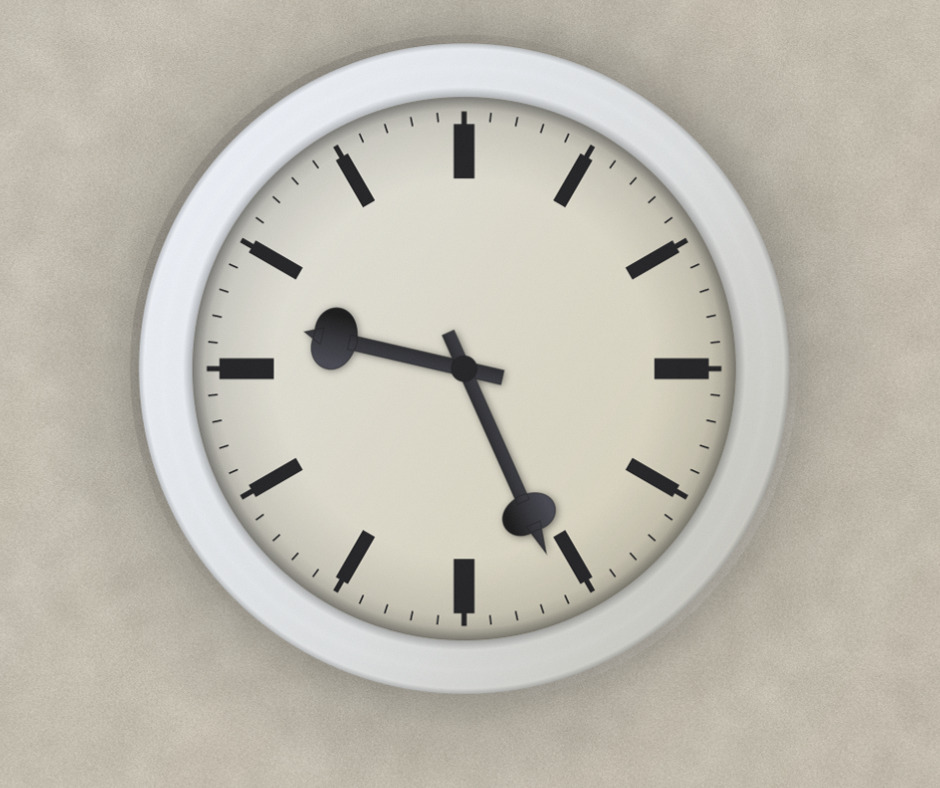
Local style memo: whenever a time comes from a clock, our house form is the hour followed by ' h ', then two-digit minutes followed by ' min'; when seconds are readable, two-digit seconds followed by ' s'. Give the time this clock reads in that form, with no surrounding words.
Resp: 9 h 26 min
